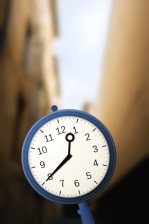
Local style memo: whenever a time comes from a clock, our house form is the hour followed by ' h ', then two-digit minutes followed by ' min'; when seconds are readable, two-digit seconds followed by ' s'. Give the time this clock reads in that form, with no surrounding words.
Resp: 12 h 40 min
